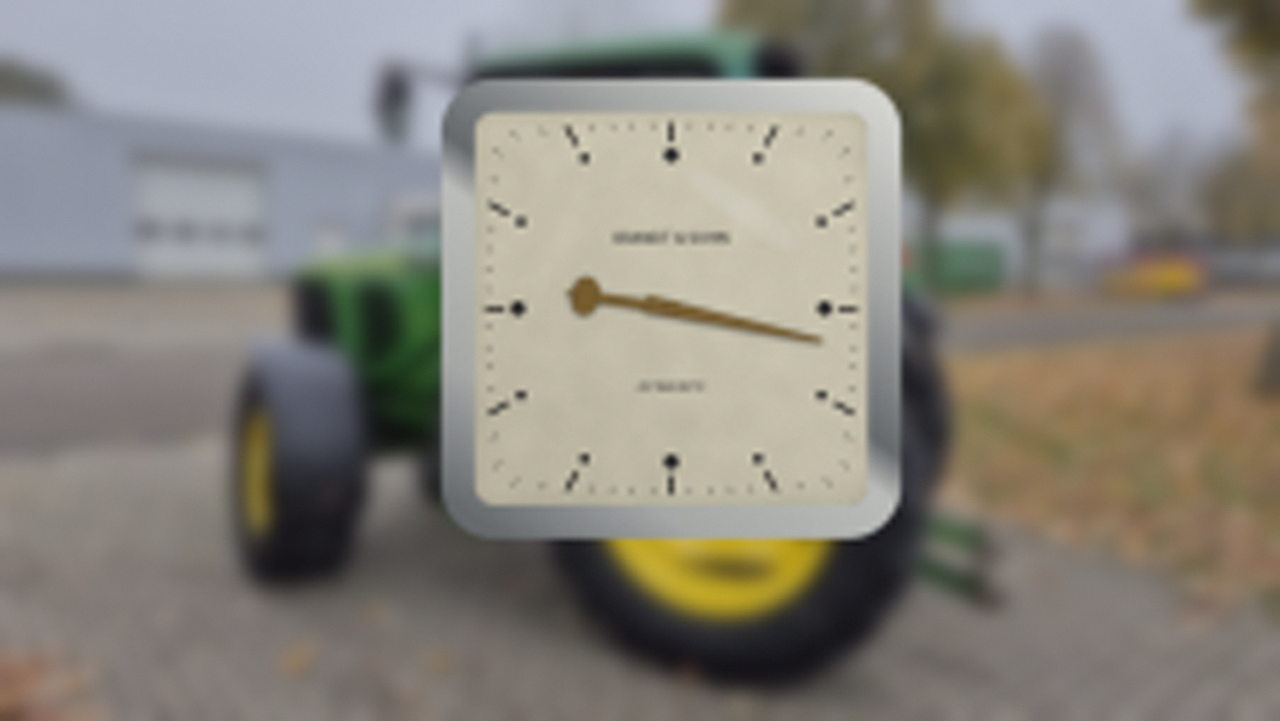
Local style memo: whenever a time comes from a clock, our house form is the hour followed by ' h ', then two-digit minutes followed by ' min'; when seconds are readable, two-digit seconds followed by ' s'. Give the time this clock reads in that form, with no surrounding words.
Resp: 9 h 17 min
